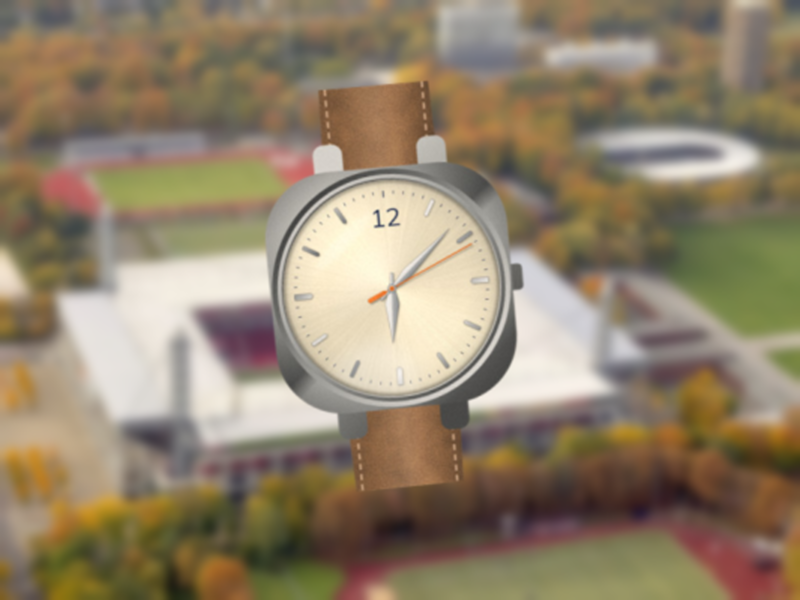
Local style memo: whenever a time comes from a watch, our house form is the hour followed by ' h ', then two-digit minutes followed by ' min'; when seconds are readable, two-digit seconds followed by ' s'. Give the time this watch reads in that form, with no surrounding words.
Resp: 6 h 08 min 11 s
